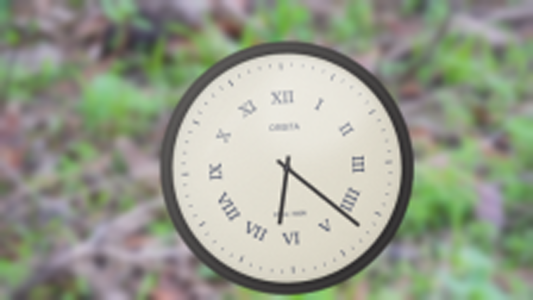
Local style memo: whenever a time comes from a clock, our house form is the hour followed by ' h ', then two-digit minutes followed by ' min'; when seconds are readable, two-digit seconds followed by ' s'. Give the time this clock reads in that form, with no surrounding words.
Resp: 6 h 22 min
